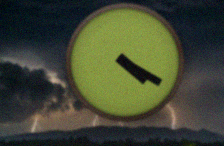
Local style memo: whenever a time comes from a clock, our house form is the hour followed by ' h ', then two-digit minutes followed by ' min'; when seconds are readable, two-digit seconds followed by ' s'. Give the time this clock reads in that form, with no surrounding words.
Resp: 4 h 20 min
